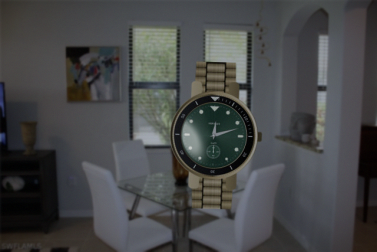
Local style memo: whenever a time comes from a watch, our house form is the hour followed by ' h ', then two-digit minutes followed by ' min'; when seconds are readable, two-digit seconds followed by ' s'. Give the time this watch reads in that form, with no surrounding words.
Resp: 12 h 12 min
